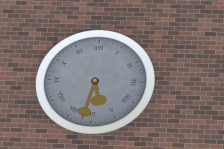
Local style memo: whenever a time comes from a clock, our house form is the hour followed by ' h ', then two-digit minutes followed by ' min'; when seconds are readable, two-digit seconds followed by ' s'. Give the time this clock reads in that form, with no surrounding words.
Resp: 5 h 32 min
